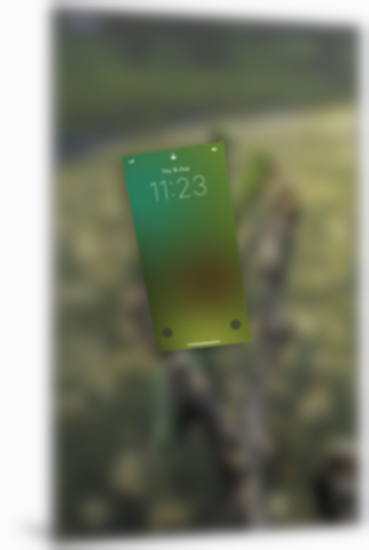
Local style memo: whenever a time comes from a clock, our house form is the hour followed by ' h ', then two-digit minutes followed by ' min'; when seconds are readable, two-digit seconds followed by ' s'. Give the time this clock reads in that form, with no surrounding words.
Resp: 11 h 23 min
